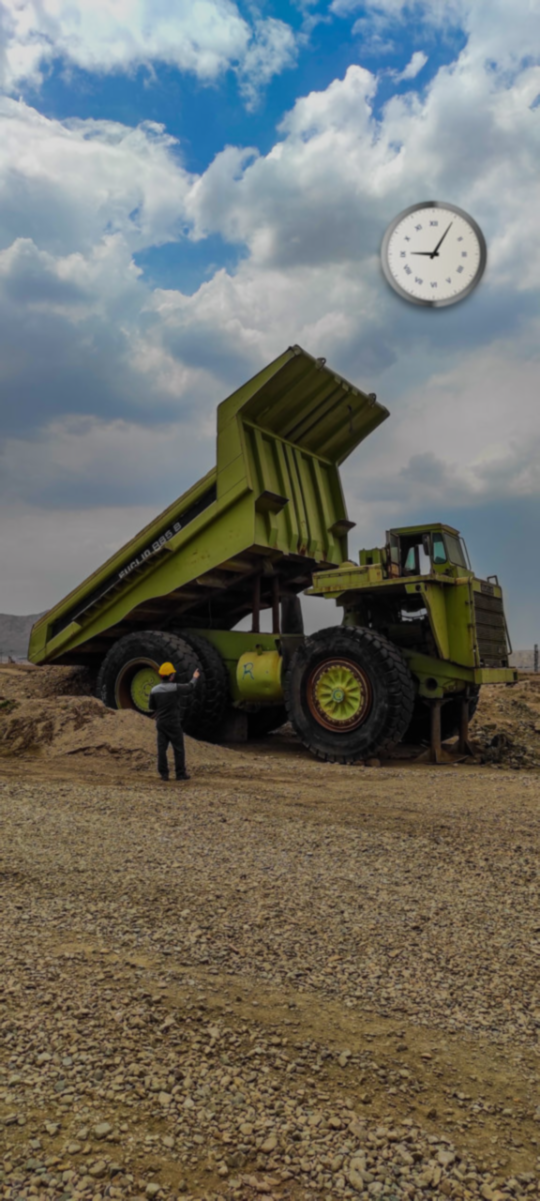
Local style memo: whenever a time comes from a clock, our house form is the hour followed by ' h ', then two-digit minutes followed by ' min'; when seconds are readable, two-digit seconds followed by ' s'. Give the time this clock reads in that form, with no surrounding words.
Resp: 9 h 05 min
